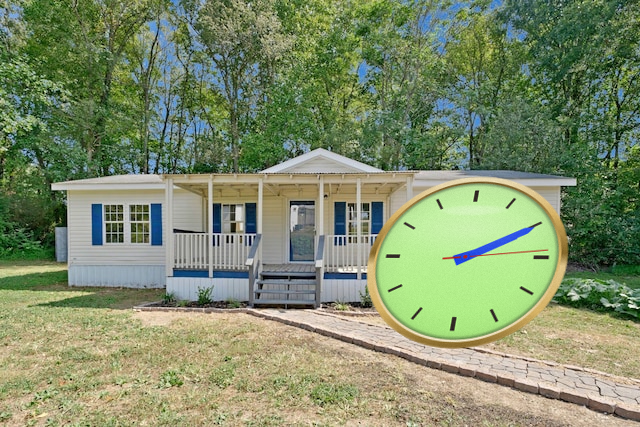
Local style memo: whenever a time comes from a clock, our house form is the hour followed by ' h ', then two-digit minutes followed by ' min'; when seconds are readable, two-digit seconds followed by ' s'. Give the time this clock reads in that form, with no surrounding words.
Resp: 2 h 10 min 14 s
